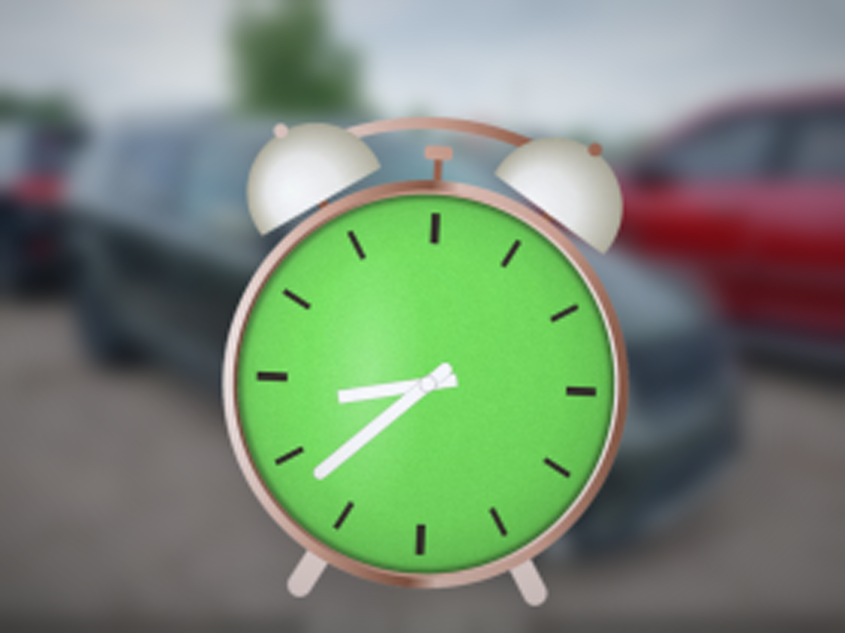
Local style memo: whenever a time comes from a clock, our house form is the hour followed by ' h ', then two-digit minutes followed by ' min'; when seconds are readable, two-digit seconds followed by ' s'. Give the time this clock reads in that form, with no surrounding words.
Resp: 8 h 38 min
